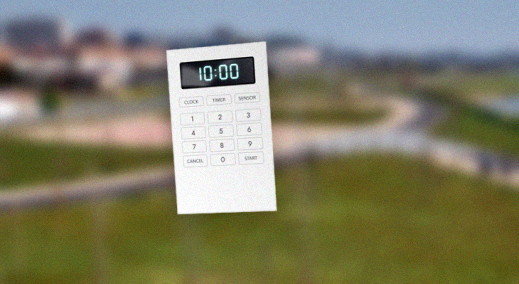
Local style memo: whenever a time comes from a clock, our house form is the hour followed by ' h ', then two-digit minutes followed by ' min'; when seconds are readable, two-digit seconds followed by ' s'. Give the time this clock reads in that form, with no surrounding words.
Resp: 10 h 00 min
